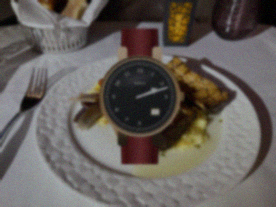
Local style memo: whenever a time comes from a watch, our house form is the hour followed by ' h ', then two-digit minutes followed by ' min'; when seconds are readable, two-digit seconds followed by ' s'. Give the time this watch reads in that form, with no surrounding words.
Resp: 2 h 12 min
